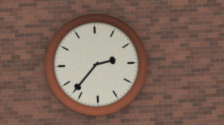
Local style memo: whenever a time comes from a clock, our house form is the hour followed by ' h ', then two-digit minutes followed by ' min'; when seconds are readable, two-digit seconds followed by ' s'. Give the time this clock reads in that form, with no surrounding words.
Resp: 2 h 37 min
